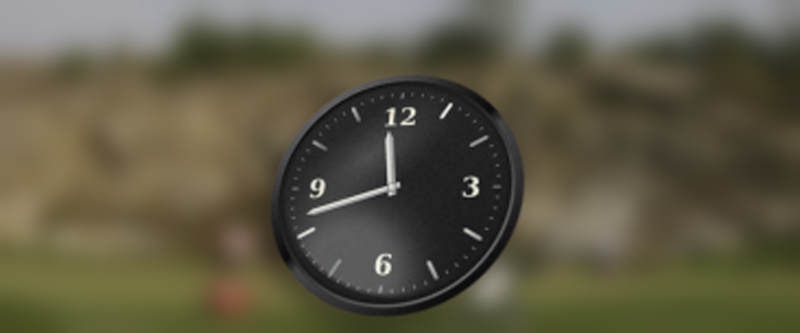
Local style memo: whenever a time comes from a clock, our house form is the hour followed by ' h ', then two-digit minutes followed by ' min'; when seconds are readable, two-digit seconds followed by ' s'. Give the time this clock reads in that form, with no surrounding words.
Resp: 11 h 42 min
